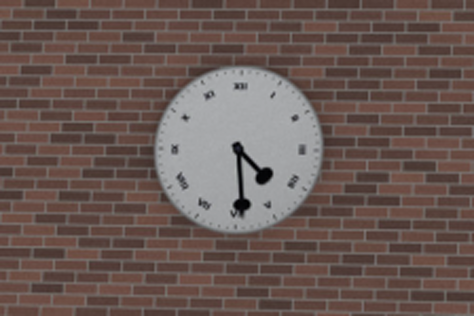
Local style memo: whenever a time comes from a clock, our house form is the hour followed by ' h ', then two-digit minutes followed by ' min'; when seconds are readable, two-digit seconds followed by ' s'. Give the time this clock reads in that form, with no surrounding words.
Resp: 4 h 29 min
